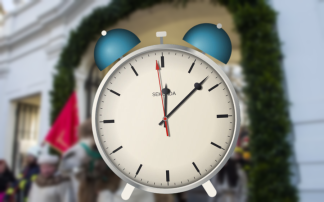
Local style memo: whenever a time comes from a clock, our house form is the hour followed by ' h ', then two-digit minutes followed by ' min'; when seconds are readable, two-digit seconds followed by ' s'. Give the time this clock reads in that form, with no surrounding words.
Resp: 12 h 07 min 59 s
